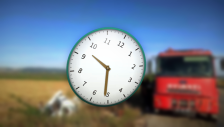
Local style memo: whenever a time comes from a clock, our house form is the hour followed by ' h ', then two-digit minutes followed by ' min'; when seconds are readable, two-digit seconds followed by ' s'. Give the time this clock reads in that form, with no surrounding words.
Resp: 9 h 26 min
